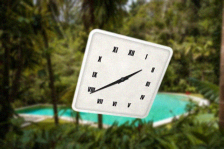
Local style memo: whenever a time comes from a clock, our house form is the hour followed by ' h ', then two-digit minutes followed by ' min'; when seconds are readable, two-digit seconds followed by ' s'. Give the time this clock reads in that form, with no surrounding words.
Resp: 1 h 39 min
